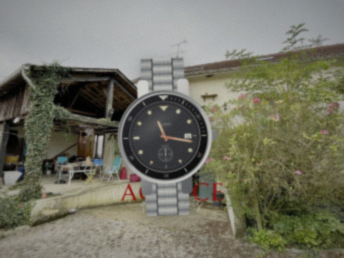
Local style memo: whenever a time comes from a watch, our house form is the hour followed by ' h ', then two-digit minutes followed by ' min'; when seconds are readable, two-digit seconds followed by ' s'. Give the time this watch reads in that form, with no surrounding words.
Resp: 11 h 17 min
